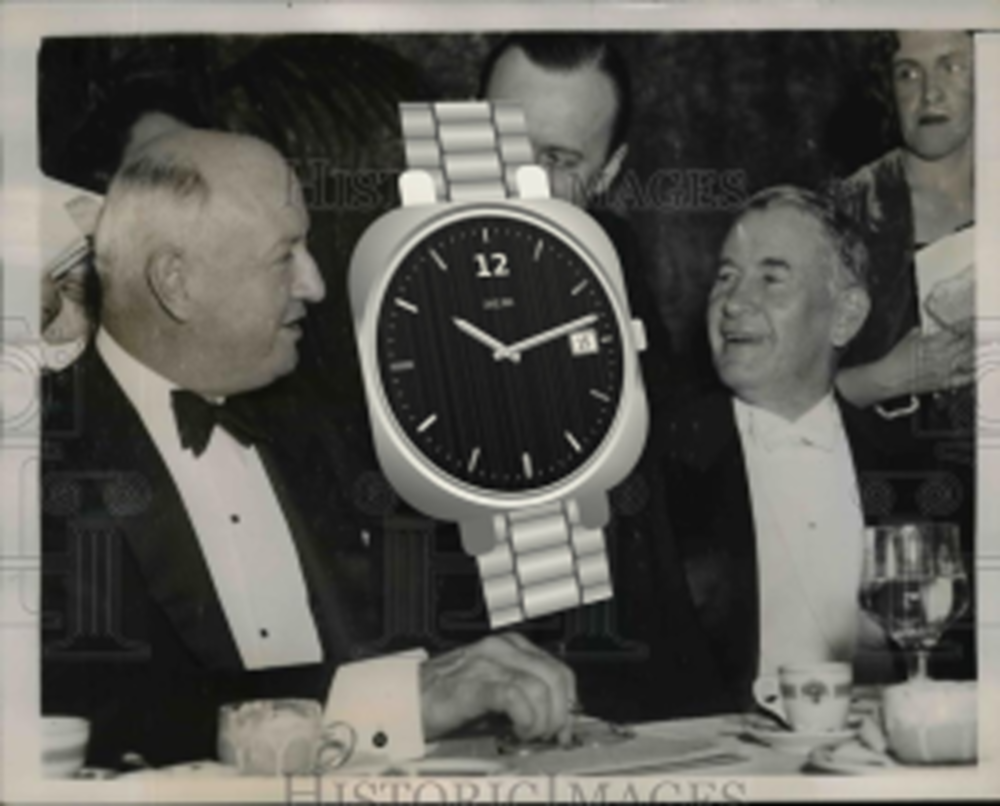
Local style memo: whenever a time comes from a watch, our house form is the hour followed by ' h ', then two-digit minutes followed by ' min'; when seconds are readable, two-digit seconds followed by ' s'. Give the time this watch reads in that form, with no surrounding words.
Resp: 10 h 13 min
